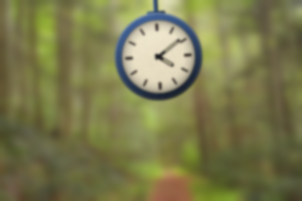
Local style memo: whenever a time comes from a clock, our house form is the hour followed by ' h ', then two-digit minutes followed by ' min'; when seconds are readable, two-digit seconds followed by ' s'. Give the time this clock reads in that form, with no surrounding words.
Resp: 4 h 09 min
